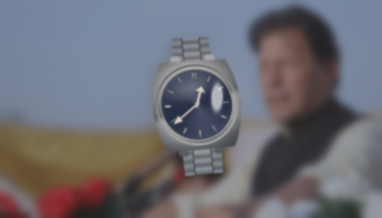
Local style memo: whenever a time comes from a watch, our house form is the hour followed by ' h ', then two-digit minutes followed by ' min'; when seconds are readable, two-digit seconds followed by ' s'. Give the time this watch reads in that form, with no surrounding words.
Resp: 12 h 39 min
